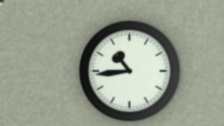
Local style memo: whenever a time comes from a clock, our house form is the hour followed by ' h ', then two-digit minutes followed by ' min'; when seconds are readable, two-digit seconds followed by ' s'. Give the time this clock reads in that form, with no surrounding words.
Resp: 10 h 44 min
